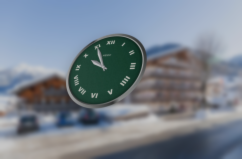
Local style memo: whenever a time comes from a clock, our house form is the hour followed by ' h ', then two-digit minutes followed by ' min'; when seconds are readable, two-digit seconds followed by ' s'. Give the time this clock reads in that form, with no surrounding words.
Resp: 9 h 55 min
